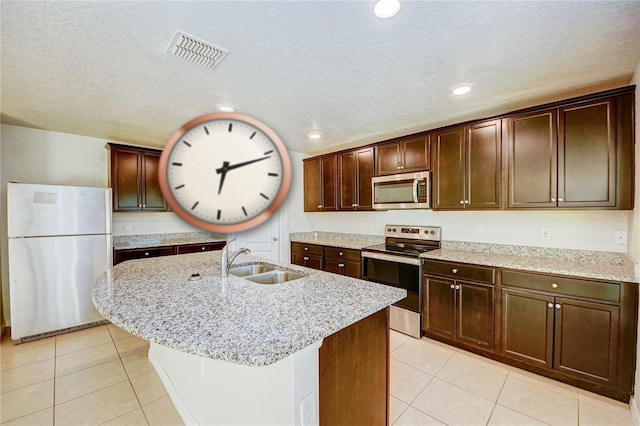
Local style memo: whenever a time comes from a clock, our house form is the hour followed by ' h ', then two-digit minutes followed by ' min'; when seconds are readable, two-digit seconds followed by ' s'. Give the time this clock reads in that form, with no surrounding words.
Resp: 6 h 11 min
